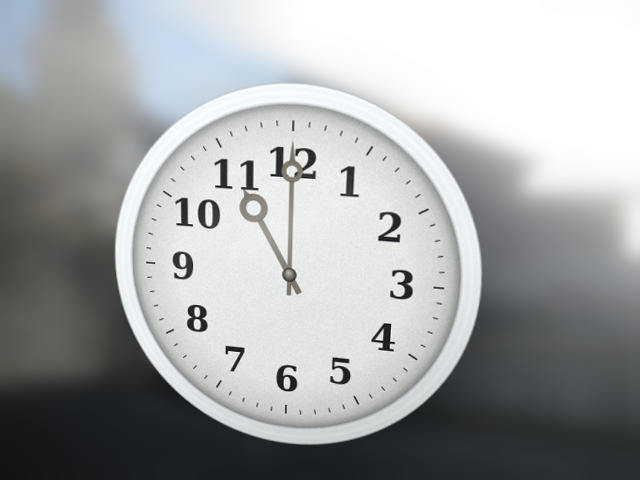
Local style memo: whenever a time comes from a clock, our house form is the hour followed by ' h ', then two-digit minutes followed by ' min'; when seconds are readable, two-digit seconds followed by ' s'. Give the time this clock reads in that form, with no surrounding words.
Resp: 11 h 00 min
